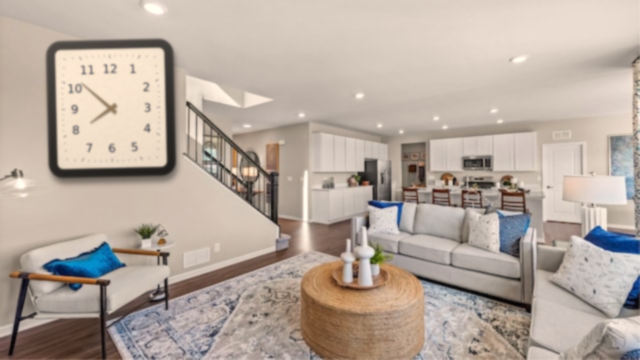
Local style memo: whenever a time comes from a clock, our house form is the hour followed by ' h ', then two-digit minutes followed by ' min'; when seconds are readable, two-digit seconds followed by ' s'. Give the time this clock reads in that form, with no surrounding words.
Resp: 7 h 52 min
